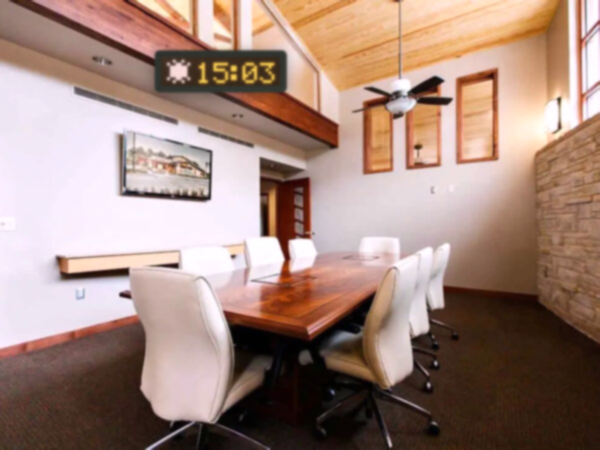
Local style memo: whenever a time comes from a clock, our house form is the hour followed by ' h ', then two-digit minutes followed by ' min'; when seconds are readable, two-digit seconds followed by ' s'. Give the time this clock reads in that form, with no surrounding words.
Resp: 15 h 03 min
